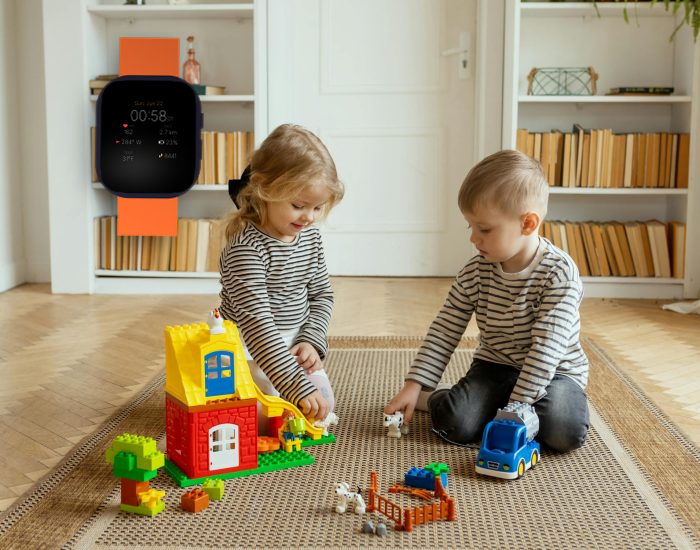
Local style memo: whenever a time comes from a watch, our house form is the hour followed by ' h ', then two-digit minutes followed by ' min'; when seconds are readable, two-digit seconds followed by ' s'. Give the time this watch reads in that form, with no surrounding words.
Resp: 0 h 58 min
